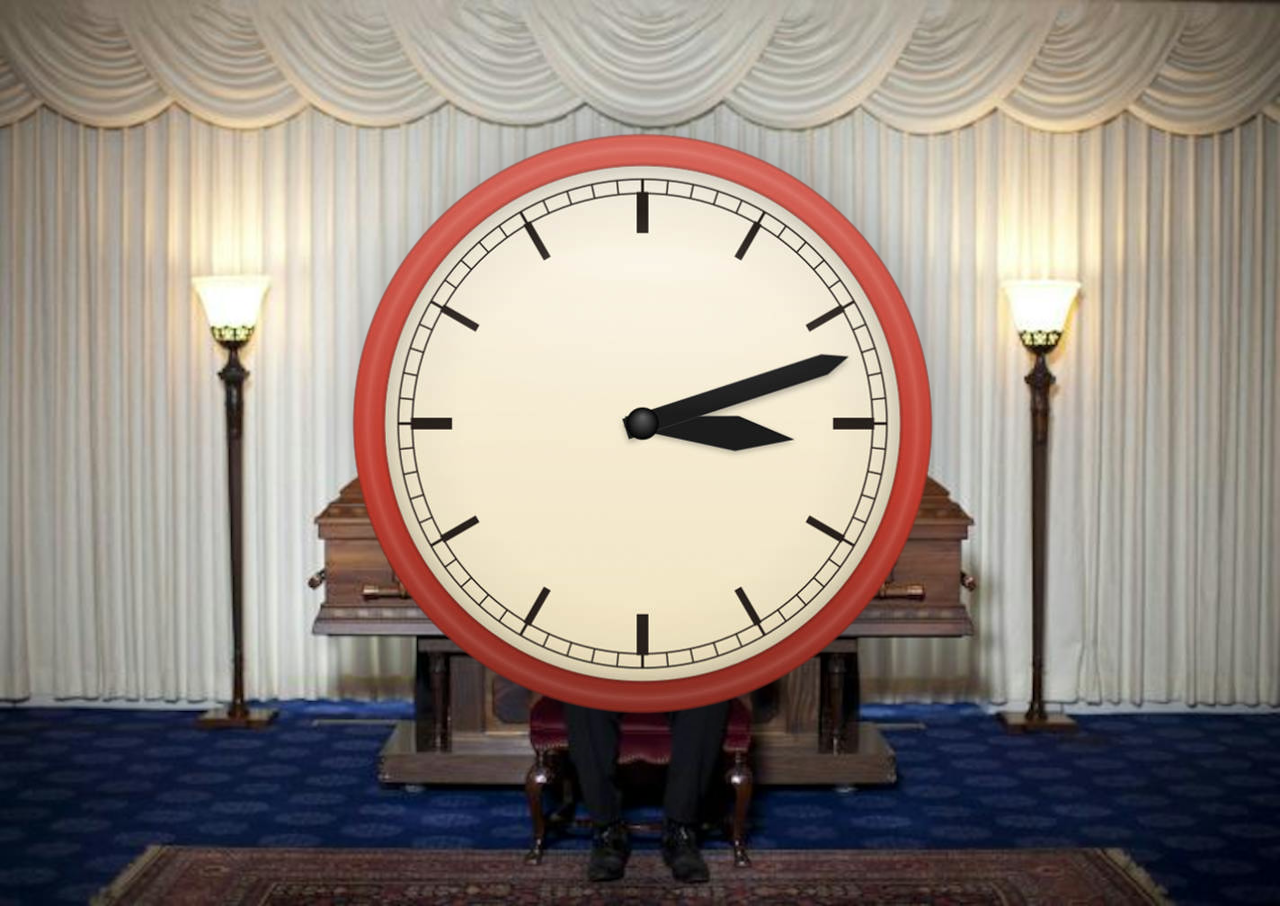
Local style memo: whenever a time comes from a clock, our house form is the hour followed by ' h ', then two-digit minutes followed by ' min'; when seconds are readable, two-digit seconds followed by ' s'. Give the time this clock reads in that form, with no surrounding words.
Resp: 3 h 12 min
